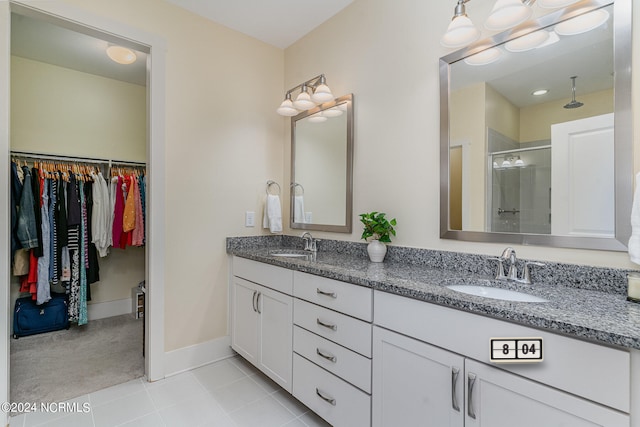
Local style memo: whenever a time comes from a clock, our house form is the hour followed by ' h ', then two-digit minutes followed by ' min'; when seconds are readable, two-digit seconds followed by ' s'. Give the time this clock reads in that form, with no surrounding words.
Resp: 8 h 04 min
